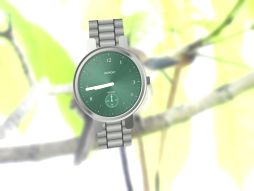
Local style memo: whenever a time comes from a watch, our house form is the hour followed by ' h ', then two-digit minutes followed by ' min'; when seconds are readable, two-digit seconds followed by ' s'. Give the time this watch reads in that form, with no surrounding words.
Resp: 8 h 44 min
